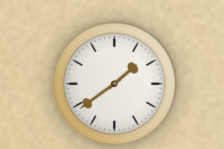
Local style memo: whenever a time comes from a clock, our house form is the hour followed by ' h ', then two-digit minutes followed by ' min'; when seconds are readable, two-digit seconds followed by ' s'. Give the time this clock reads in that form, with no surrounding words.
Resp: 1 h 39 min
